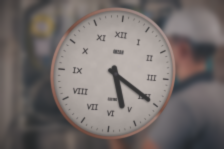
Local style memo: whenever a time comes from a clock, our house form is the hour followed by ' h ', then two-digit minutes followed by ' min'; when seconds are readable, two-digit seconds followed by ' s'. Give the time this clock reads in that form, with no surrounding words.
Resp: 5 h 20 min
